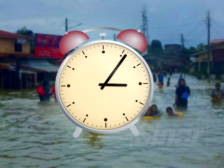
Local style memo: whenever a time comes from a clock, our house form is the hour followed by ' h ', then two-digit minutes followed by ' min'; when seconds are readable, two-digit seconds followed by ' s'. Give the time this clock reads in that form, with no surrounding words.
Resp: 3 h 06 min
